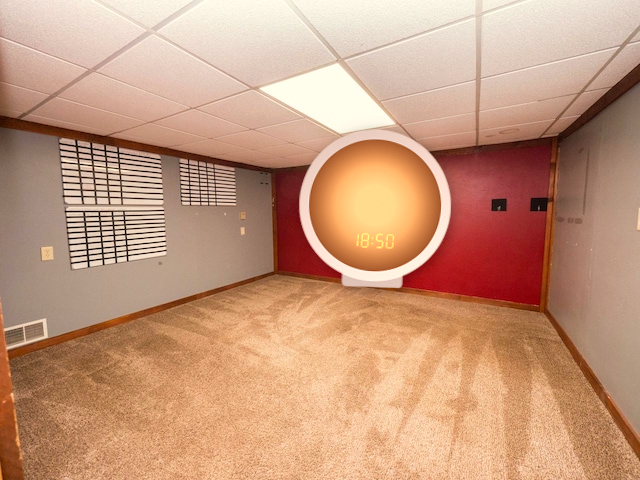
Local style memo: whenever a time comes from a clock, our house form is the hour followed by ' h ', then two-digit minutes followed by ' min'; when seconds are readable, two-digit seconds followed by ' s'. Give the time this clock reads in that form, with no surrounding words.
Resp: 18 h 50 min
